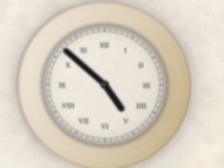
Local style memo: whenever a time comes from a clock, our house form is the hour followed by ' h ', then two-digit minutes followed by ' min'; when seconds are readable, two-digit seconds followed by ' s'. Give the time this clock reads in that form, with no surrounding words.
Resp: 4 h 52 min
